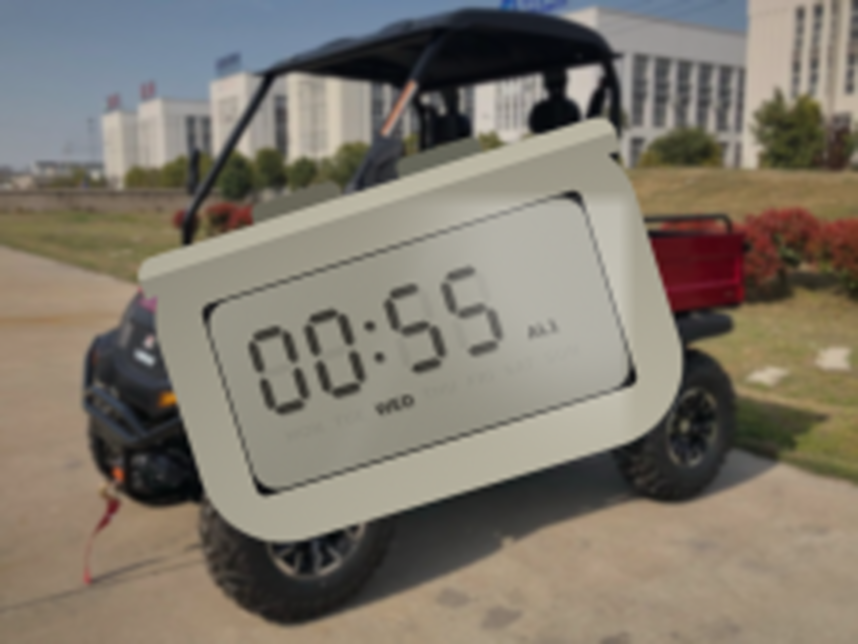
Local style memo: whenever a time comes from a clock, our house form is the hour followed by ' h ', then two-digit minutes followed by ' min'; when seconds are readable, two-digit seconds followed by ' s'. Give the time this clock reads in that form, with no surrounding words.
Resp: 0 h 55 min
